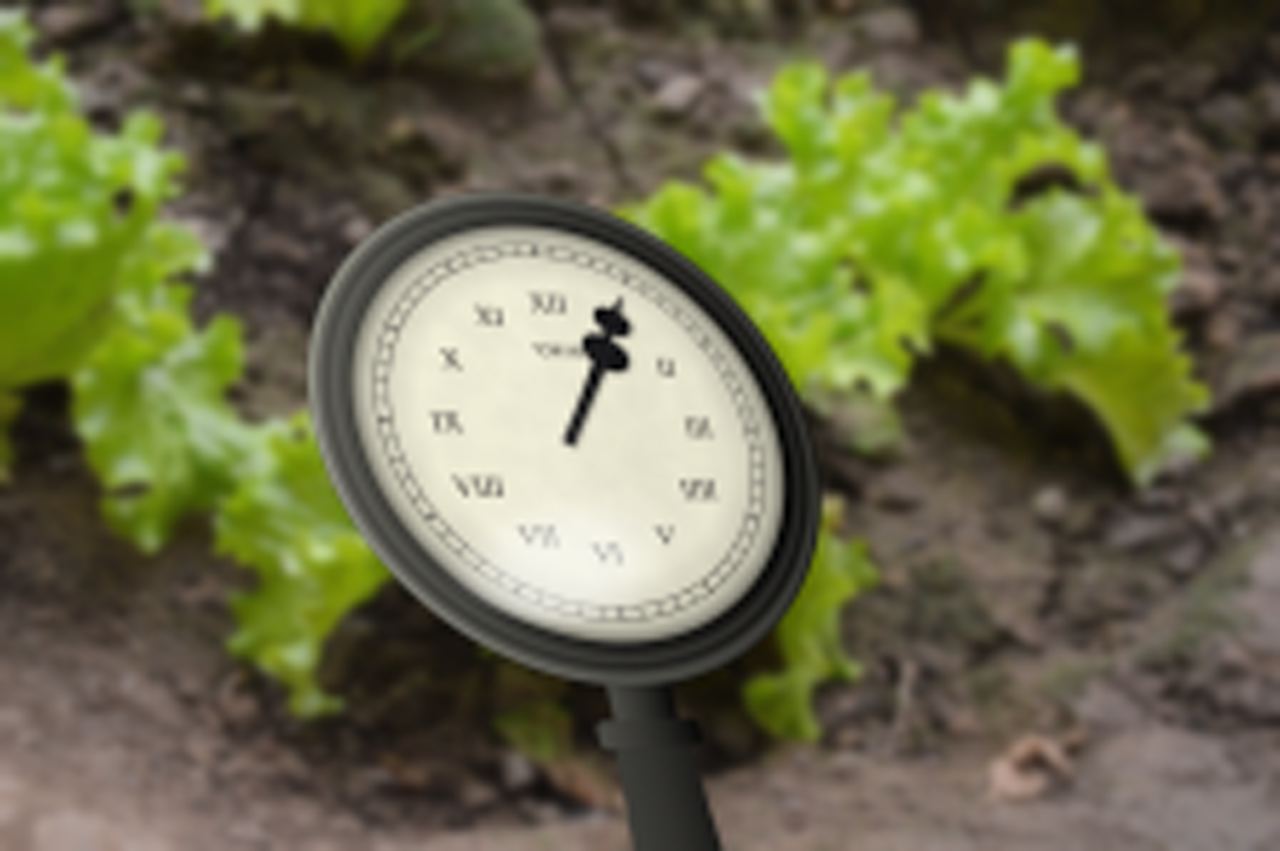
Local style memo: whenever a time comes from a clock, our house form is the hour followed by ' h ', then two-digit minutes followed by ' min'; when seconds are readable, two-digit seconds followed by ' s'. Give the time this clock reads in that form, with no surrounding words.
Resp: 1 h 05 min
